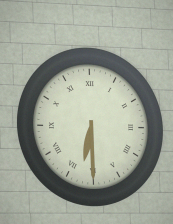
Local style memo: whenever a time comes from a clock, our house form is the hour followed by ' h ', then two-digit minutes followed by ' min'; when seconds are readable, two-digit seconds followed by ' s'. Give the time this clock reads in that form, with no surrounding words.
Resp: 6 h 30 min
